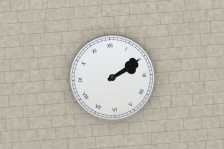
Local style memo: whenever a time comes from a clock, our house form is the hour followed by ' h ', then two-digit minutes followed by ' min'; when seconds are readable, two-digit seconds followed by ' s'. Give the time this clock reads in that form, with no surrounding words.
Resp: 2 h 10 min
